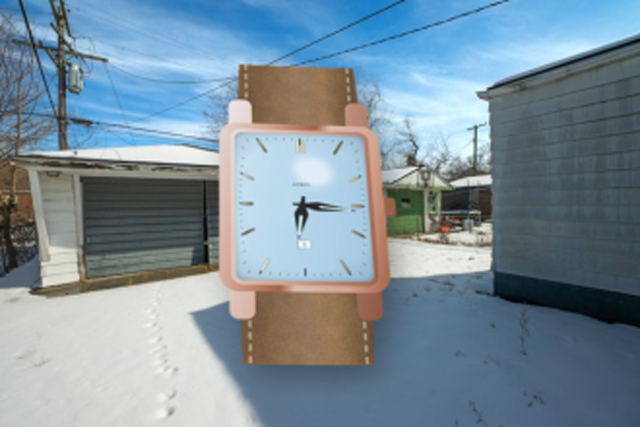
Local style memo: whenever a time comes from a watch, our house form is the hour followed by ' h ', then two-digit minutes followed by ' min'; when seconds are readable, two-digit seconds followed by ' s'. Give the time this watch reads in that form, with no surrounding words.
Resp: 6 h 16 min
